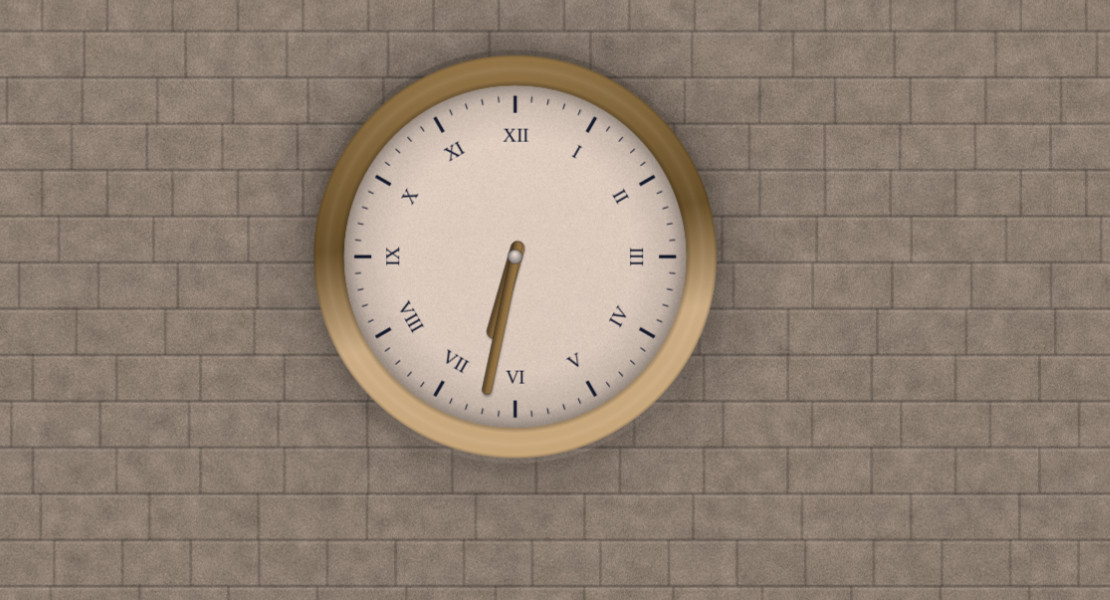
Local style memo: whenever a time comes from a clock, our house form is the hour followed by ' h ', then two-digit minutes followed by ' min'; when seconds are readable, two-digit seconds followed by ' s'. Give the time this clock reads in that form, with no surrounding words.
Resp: 6 h 32 min
